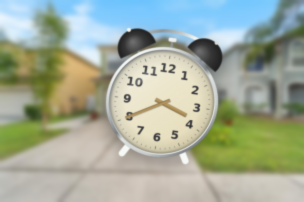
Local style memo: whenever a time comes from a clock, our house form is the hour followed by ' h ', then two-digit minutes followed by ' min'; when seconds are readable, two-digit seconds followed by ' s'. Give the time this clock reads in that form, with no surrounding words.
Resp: 3 h 40 min
